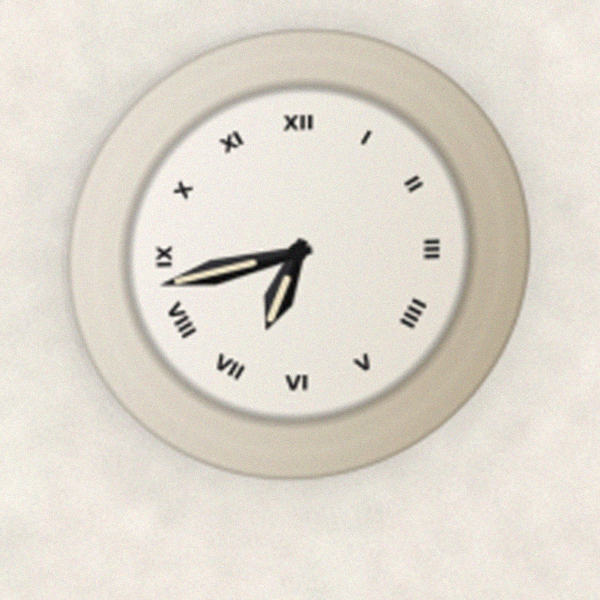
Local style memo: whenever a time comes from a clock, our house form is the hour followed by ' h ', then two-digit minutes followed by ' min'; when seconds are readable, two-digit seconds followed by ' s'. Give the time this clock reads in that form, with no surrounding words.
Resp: 6 h 43 min
